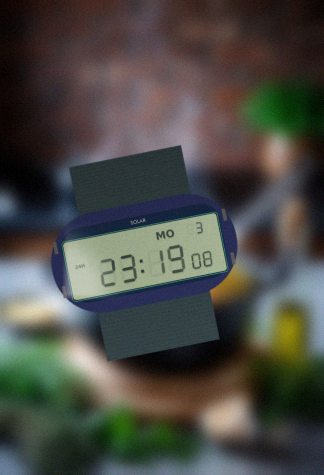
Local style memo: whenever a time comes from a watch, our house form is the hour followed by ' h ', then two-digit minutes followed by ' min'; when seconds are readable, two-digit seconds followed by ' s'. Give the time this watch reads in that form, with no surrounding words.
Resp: 23 h 19 min 08 s
